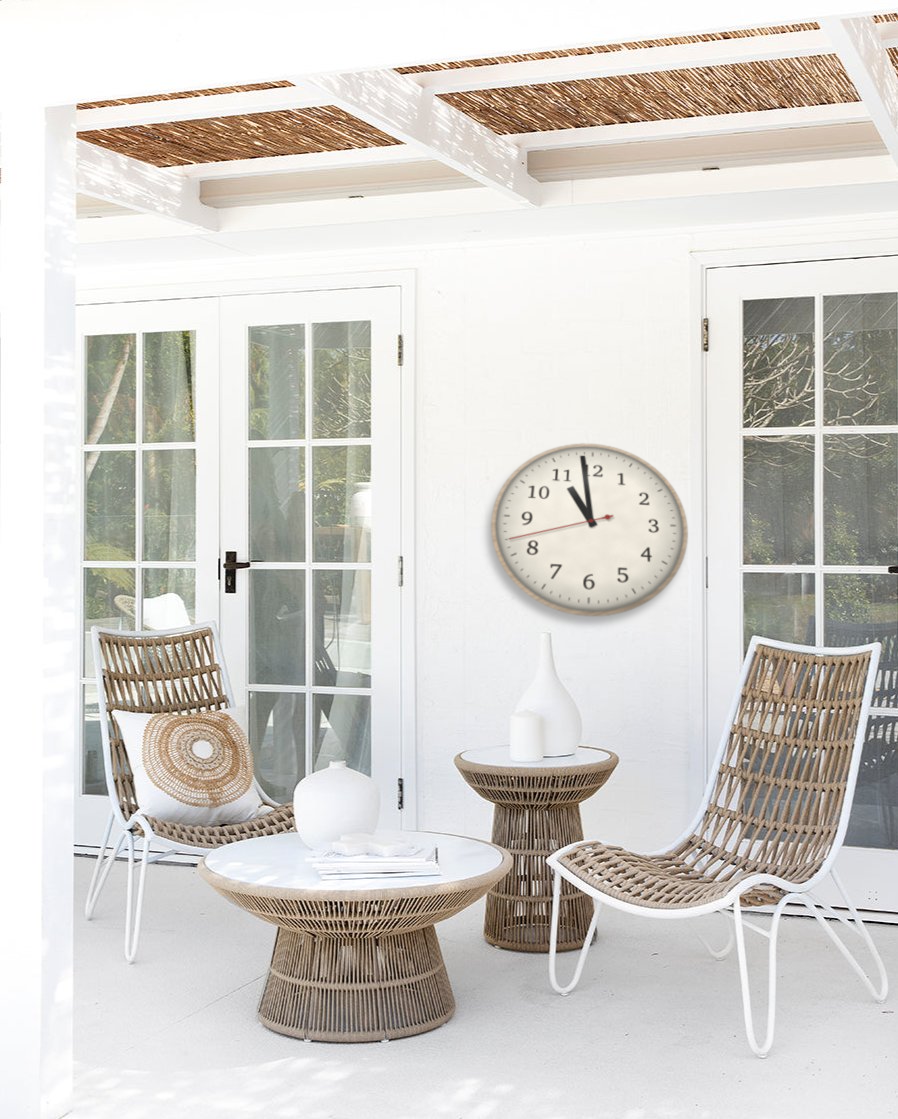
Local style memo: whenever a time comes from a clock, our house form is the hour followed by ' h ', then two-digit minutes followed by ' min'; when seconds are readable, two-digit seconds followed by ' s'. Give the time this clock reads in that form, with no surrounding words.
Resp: 10 h 58 min 42 s
